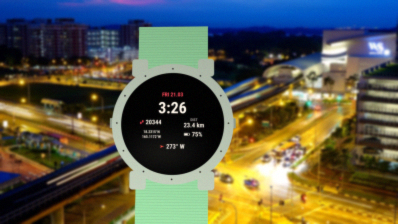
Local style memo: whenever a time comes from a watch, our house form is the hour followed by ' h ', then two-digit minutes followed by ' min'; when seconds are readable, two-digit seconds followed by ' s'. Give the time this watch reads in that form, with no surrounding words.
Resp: 3 h 26 min
